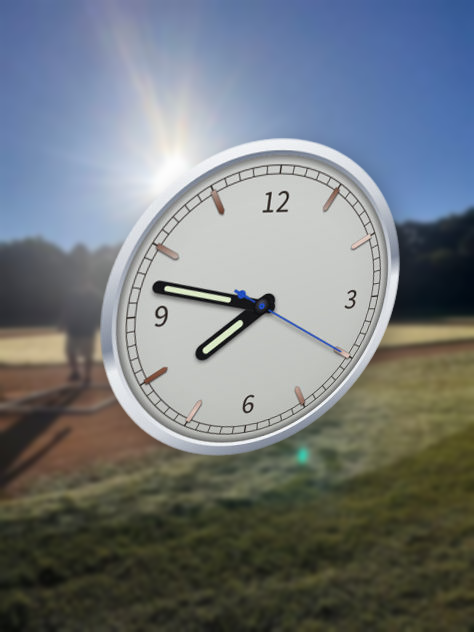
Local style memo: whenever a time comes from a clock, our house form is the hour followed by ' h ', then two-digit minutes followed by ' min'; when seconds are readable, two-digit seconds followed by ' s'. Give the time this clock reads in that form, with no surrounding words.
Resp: 7 h 47 min 20 s
